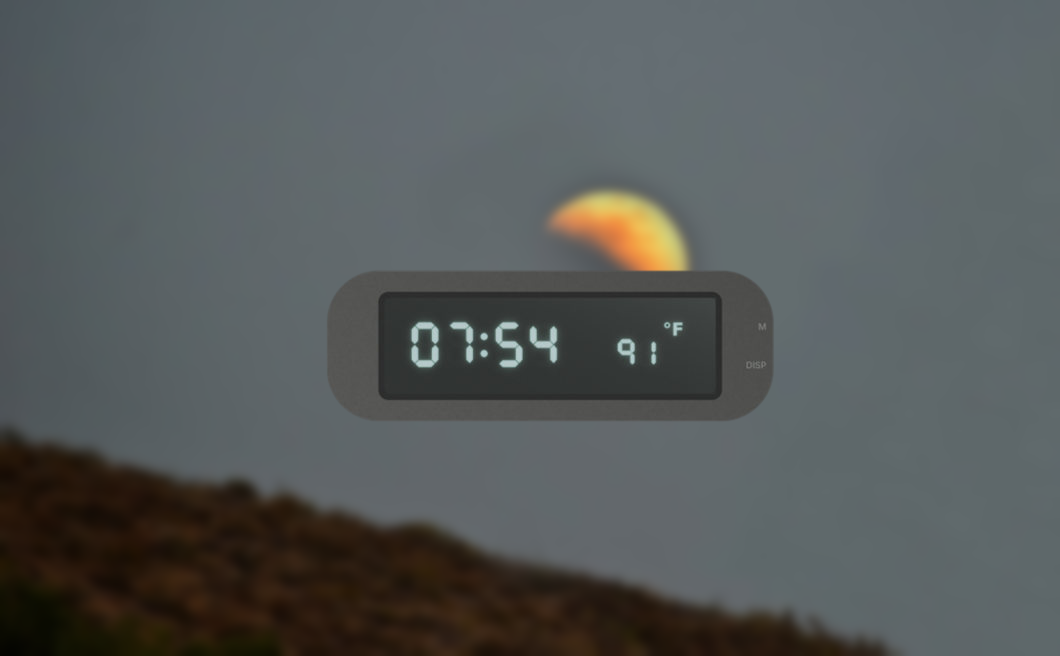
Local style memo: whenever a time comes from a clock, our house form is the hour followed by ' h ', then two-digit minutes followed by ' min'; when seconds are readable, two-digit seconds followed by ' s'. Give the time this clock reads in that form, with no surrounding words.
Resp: 7 h 54 min
